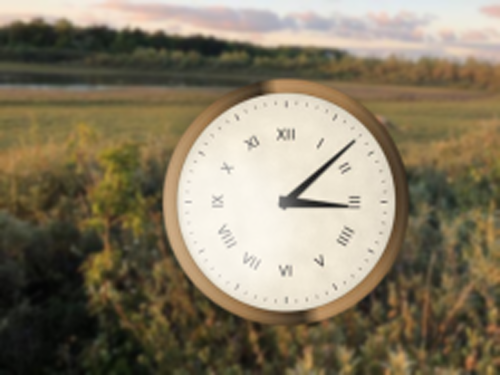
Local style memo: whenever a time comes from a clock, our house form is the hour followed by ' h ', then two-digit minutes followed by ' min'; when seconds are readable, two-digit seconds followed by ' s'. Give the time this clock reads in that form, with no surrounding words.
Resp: 3 h 08 min
